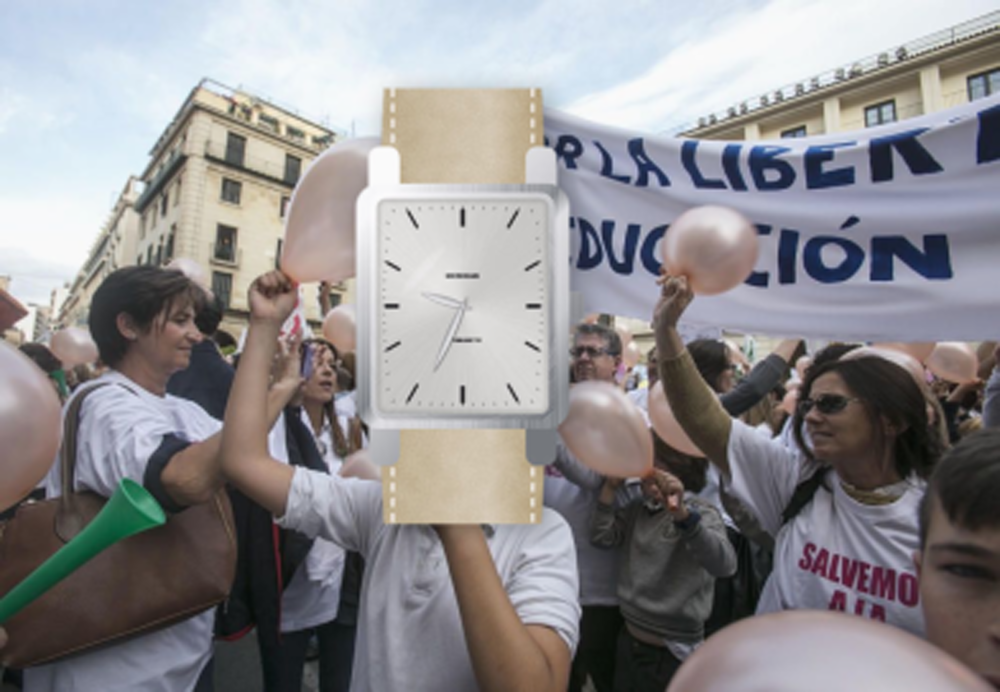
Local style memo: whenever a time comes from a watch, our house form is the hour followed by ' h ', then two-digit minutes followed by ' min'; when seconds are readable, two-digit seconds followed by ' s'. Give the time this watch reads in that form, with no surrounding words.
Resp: 9 h 34 min
